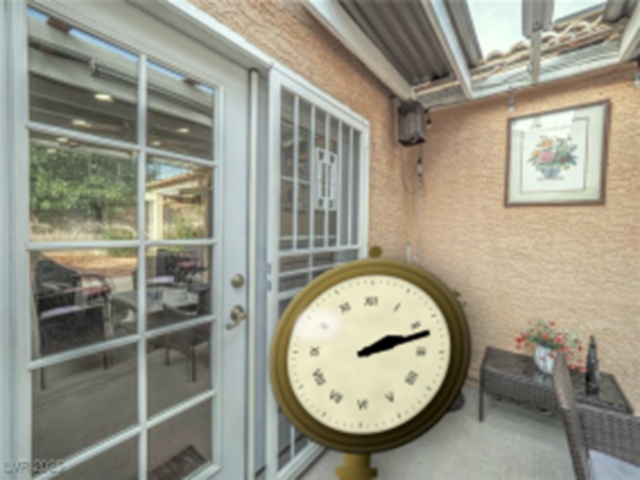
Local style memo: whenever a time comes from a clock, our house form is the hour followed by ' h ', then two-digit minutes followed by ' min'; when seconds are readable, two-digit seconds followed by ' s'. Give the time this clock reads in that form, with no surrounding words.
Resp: 2 h 12 min
